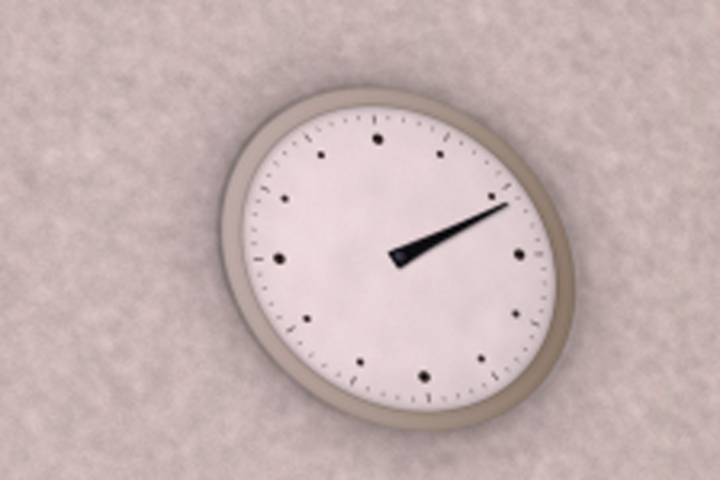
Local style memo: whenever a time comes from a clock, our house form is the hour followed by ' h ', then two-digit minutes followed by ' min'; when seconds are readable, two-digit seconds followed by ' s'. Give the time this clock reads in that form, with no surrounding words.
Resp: 2 h 11 min
